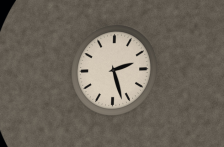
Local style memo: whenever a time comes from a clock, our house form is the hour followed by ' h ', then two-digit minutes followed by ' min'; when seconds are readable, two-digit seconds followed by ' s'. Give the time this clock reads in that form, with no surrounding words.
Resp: 2 h 27 min
